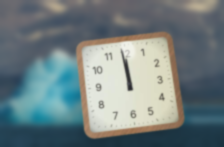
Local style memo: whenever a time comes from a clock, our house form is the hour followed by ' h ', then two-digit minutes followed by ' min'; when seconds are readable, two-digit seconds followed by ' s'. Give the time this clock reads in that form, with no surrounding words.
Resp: 11 h 59 min
